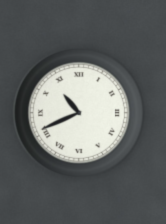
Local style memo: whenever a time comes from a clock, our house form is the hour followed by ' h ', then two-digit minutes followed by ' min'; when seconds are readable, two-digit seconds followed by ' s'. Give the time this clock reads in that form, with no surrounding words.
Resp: 10 h 41 min
